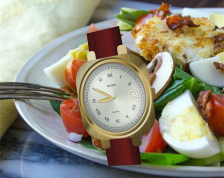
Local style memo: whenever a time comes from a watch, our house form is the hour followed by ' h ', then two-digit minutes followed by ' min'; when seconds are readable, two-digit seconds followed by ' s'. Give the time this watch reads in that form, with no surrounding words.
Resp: 8 h 50 min
